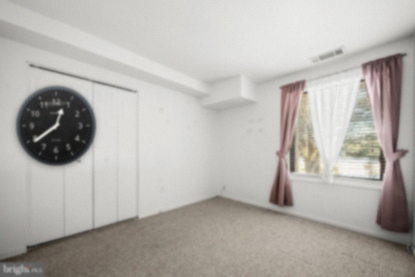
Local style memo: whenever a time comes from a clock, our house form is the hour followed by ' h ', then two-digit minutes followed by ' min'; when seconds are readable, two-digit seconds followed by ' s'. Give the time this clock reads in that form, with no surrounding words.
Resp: 12 h 39 min
